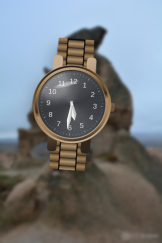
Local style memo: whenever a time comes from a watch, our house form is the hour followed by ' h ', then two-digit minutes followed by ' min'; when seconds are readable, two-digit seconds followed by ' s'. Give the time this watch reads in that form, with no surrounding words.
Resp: 5 h 31 min
